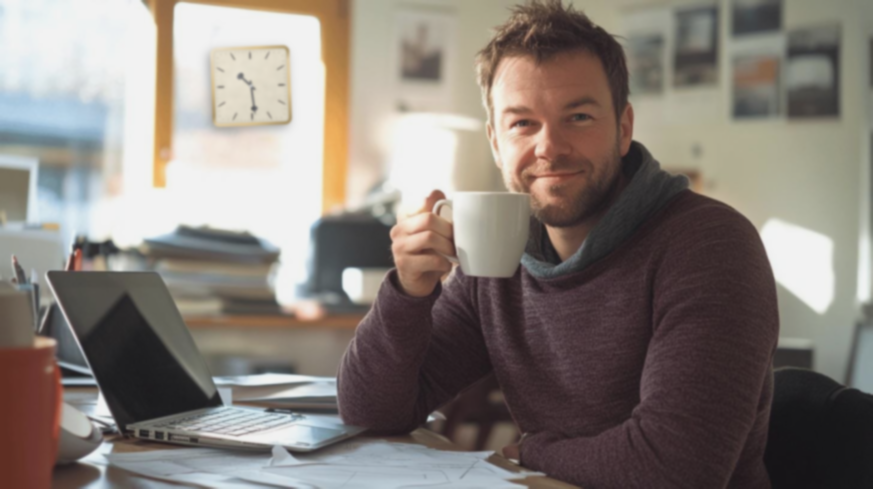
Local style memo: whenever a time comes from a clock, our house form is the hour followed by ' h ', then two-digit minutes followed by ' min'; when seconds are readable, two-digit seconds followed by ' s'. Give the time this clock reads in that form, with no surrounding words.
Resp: 10 h 29 min
